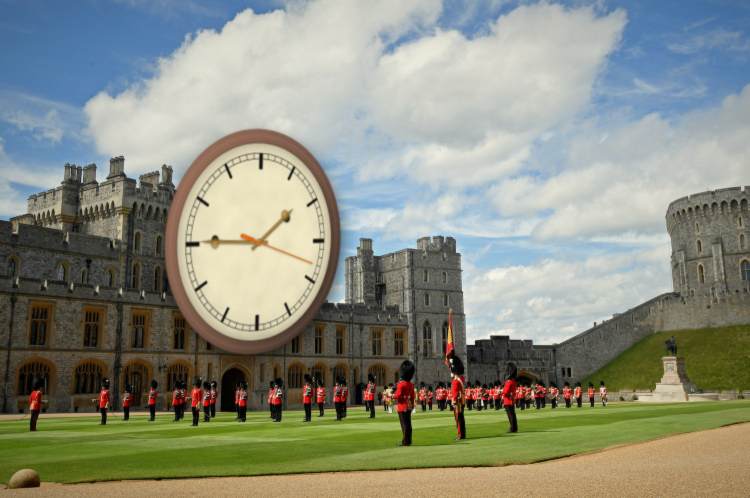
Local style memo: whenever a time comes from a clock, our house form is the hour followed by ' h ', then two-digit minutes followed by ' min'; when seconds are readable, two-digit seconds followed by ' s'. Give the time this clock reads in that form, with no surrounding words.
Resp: 1 h 45 min 18 s
